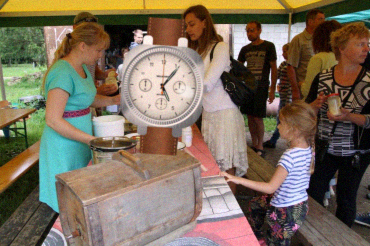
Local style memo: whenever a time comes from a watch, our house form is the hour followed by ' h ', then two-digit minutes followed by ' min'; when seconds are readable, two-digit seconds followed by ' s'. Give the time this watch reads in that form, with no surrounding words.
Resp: 5 h 06 min
